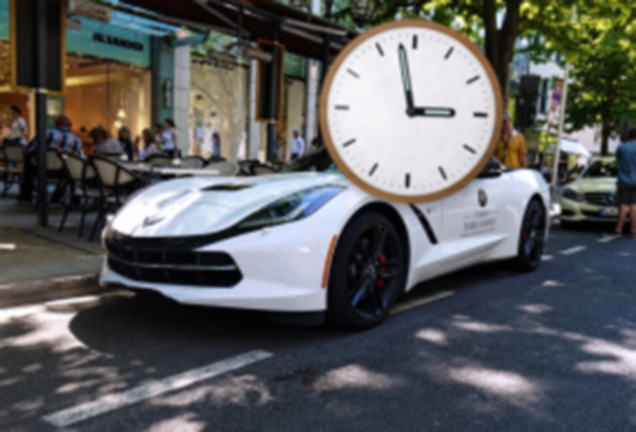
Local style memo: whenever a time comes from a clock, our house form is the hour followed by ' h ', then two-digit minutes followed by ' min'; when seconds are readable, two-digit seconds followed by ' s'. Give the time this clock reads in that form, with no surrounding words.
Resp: 2 h 58 min
